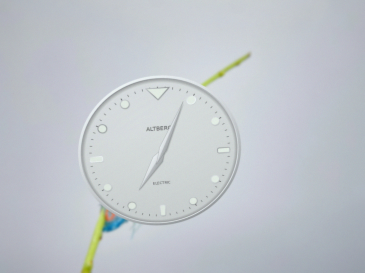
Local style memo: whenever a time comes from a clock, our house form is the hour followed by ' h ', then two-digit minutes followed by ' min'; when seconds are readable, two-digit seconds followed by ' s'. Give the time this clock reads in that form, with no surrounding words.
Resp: 7 h 04 min
